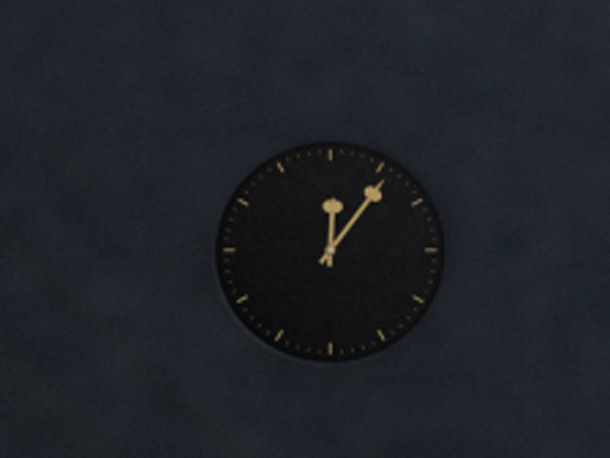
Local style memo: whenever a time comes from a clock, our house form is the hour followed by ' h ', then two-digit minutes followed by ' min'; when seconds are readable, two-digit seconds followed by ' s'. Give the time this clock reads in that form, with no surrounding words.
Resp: 12 h 06 min
